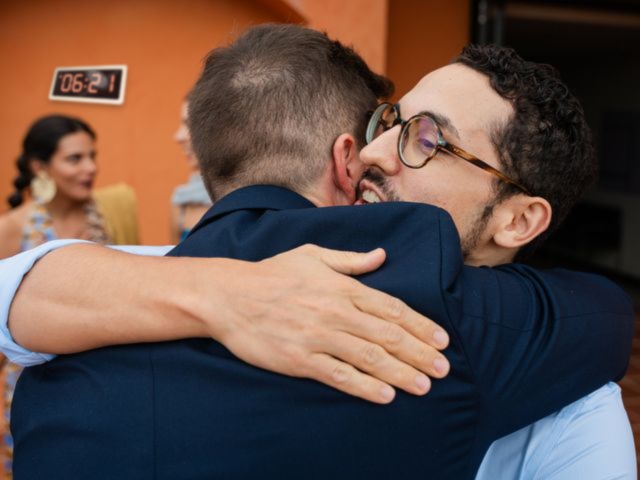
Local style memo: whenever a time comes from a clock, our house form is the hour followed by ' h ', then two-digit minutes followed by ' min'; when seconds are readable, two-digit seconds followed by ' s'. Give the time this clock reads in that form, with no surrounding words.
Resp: 6 h 21 min
